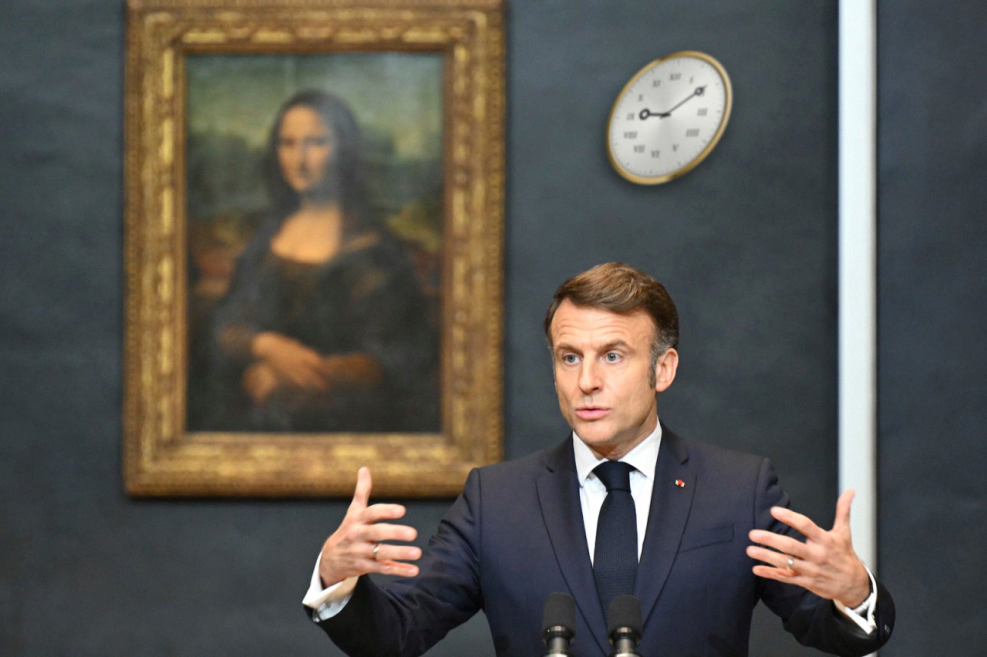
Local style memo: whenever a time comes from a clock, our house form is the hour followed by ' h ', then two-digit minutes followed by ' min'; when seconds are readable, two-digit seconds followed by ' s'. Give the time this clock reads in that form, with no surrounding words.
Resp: 9 h 09 min
